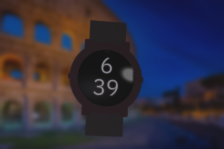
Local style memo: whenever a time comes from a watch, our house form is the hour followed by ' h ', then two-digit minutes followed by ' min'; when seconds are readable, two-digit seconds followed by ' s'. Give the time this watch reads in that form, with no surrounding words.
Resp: 6 h 39 min
